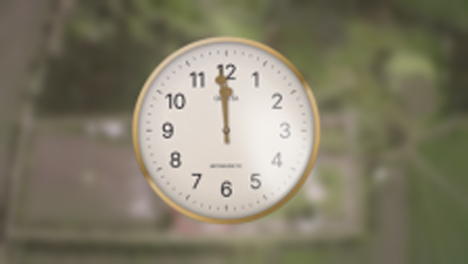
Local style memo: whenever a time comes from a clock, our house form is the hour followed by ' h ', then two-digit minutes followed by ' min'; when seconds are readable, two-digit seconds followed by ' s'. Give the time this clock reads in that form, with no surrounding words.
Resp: 11 h 59 min
